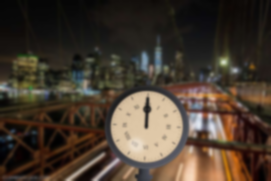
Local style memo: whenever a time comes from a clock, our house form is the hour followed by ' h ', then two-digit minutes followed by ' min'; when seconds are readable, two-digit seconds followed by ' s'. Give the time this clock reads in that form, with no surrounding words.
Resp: 12 h 00 min
